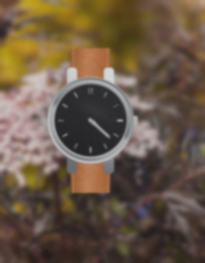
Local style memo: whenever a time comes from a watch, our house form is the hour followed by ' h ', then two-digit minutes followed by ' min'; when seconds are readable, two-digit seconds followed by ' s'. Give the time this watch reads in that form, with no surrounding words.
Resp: 4 h 22 min
